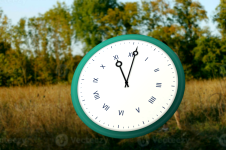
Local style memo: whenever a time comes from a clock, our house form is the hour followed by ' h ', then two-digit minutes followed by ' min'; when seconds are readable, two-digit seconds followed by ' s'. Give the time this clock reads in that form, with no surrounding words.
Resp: 11 h 01 min
